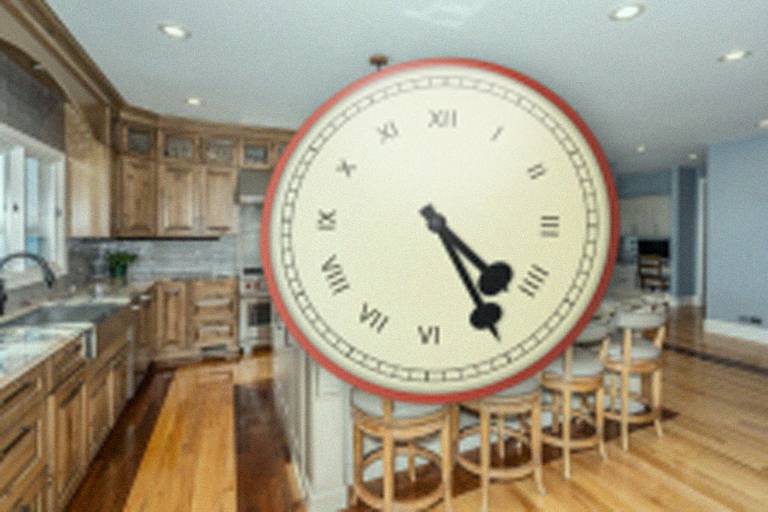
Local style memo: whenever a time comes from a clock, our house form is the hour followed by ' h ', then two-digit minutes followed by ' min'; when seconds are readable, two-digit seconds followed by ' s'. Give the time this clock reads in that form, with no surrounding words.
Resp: 4 h 25 min
